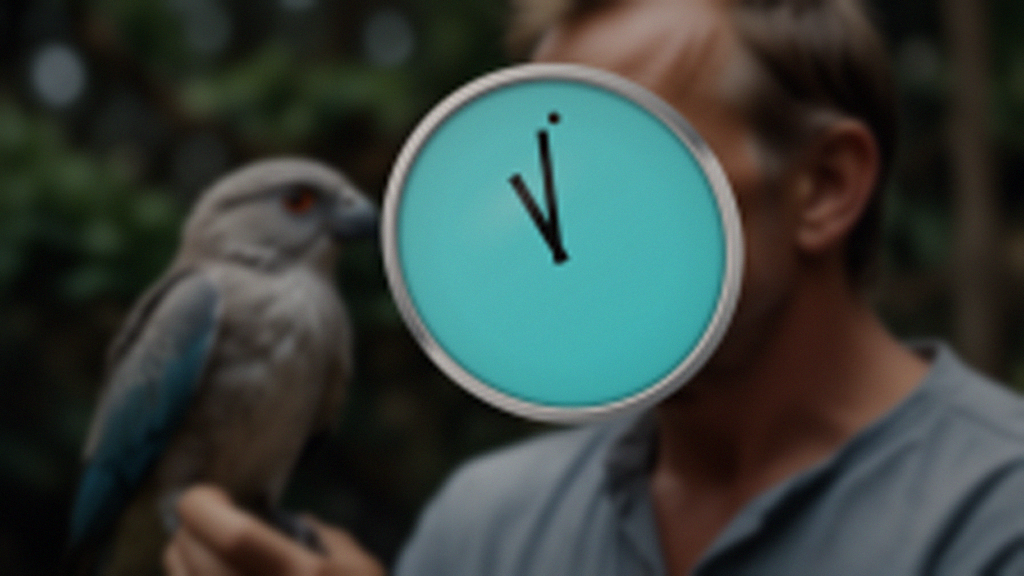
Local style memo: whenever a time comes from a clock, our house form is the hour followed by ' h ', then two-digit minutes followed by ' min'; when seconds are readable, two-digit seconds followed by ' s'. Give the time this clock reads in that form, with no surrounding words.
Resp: 10 h 59 min
